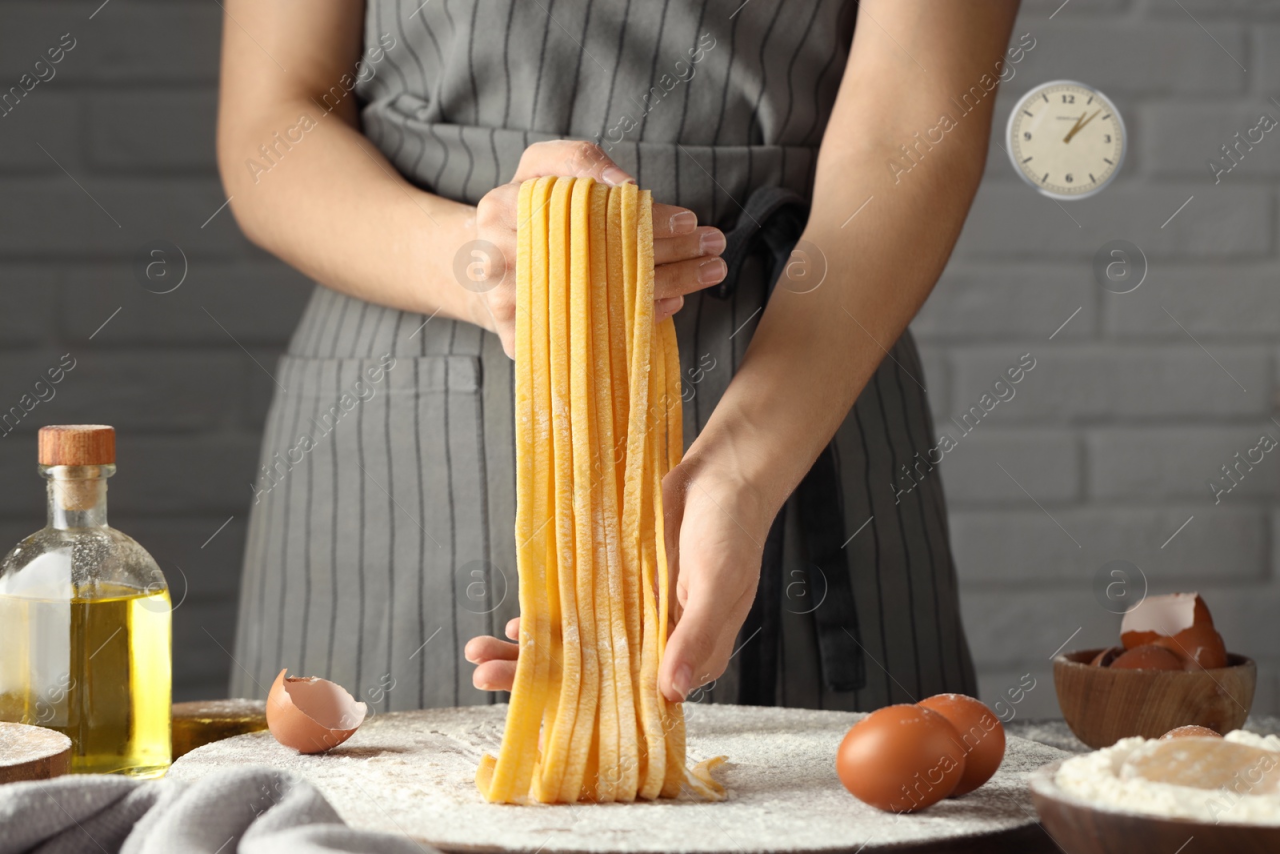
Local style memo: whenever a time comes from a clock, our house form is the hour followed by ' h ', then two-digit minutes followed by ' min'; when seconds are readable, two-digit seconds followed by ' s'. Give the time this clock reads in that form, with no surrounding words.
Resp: 1 h 08 min
